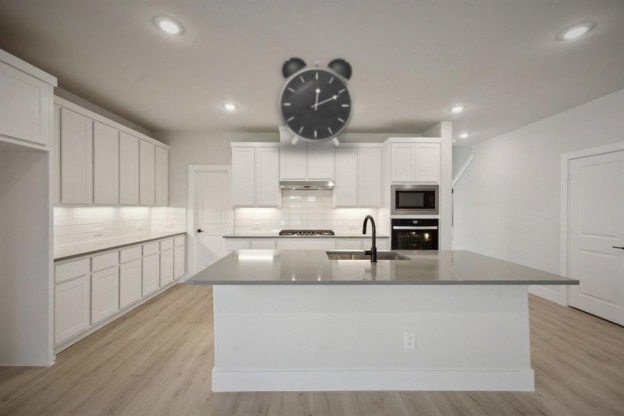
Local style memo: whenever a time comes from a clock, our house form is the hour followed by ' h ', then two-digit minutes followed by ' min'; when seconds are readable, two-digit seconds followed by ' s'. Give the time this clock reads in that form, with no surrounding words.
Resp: 12 h 11 min
